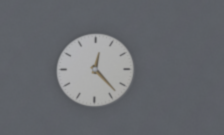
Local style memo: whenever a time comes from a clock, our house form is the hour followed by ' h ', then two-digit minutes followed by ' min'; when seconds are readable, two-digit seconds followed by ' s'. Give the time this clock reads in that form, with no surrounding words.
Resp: 12 h 23 min
